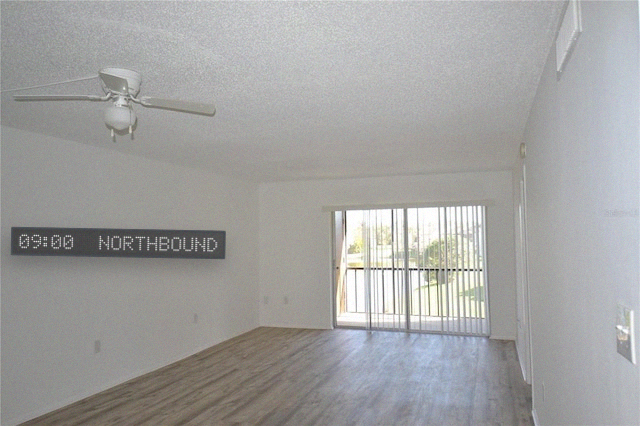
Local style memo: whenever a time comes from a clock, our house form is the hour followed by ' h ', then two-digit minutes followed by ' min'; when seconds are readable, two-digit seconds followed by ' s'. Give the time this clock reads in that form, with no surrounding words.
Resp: 9 h 00 min
